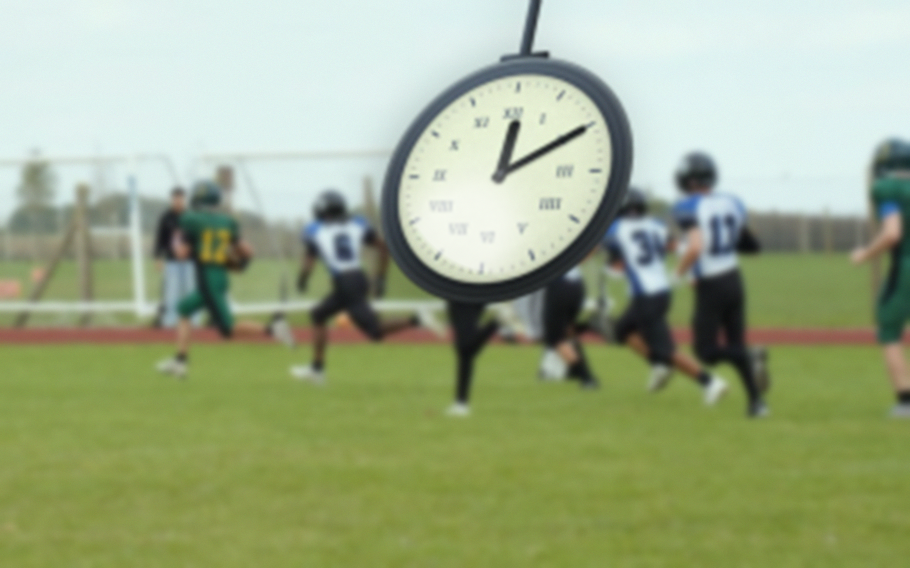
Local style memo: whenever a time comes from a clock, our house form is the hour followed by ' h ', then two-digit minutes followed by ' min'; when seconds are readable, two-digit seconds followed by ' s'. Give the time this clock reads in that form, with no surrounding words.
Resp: 12 h 10 min
